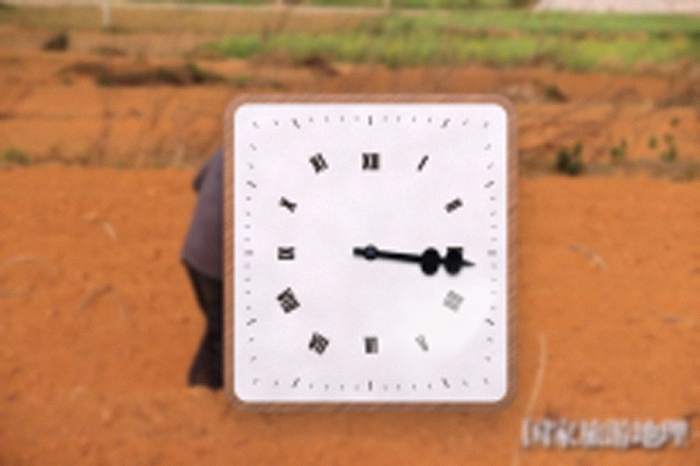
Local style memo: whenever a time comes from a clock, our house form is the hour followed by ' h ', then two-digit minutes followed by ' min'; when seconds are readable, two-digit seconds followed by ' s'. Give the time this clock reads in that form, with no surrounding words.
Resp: 3 h 16 min
